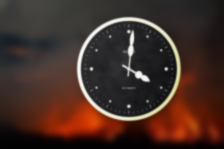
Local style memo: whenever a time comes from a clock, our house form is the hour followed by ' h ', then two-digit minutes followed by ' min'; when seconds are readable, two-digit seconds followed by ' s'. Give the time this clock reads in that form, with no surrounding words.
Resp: 4 h 01 min
